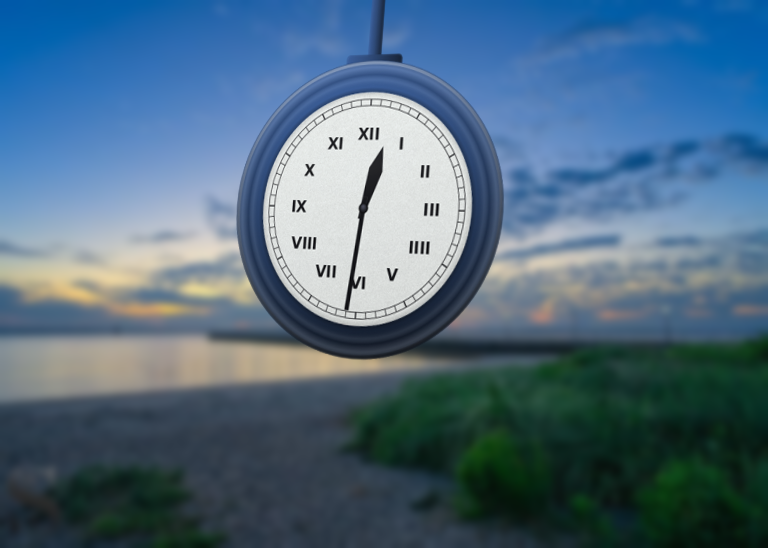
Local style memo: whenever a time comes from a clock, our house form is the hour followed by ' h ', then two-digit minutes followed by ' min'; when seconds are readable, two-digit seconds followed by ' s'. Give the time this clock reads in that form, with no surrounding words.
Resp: 12 h 31 min
